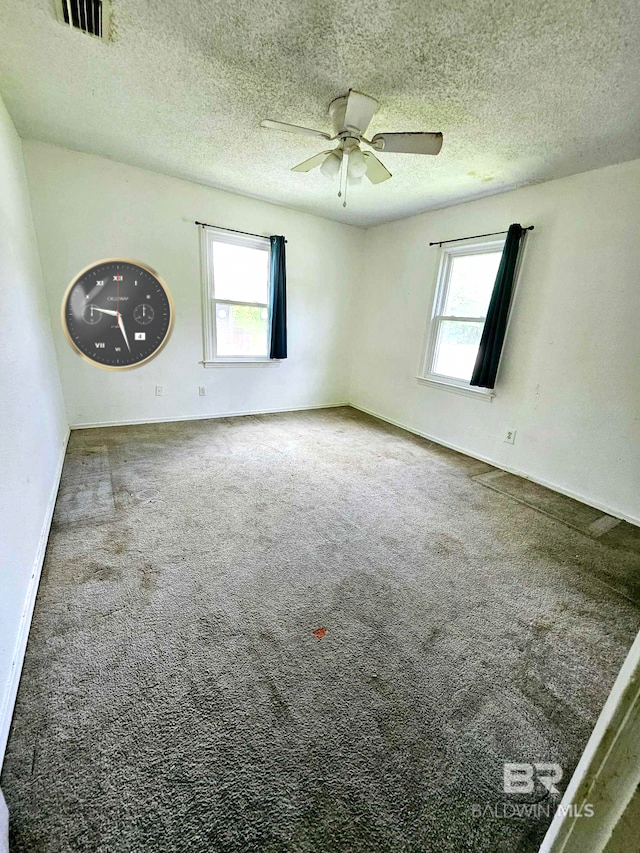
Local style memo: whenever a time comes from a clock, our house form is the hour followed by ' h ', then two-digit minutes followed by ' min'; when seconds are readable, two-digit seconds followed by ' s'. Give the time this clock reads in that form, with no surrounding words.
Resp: 9 h 27 min
